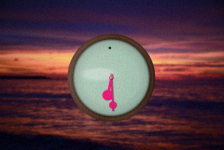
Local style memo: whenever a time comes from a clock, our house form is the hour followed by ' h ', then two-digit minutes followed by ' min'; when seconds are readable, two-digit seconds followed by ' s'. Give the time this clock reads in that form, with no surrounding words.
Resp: 6 h 30 min
